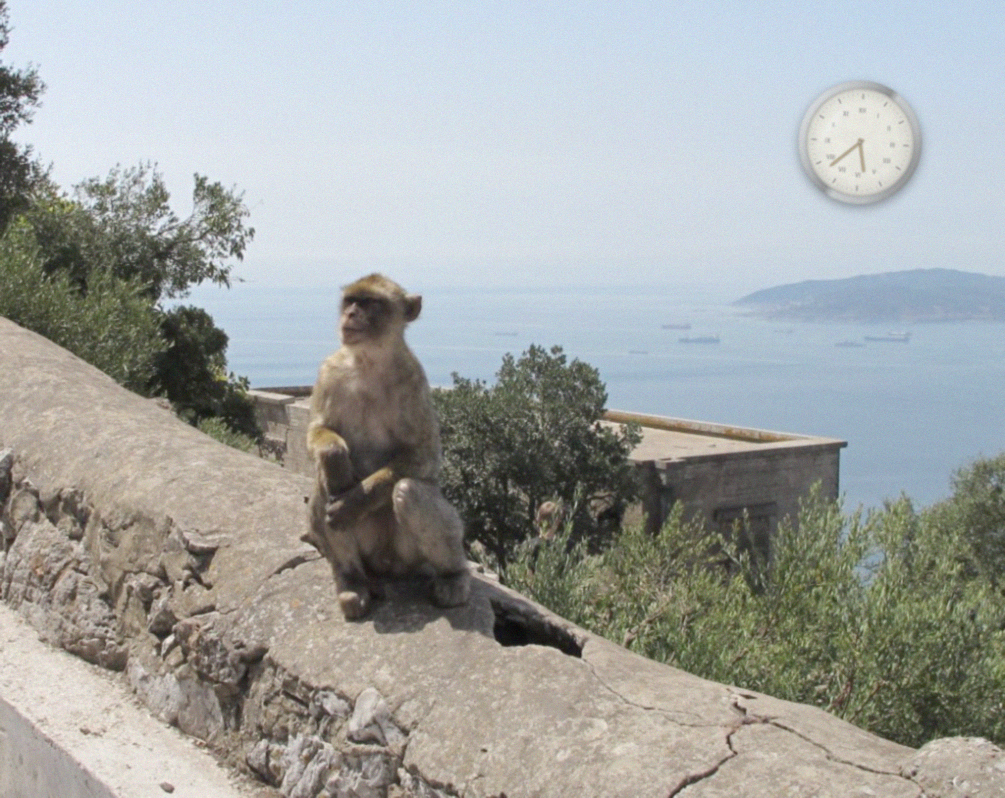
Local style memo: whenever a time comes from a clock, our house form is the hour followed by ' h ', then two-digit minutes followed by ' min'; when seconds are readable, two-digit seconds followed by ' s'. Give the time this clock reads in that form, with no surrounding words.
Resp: 5 h 38 min
